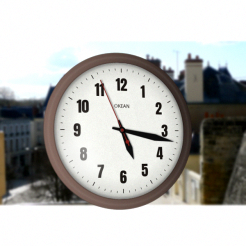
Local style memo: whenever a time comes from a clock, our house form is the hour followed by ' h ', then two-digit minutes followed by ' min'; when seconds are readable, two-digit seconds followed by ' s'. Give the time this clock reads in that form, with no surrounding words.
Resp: 5 h 16 min 56 s
